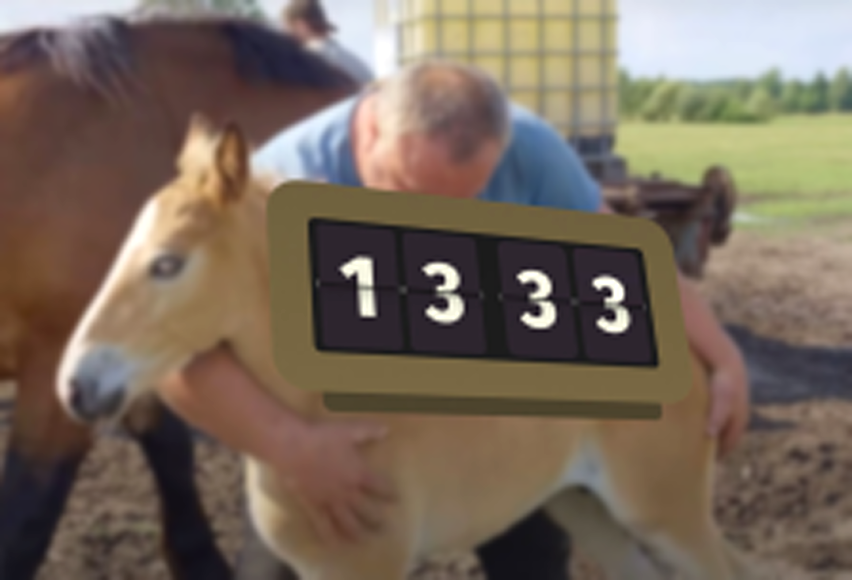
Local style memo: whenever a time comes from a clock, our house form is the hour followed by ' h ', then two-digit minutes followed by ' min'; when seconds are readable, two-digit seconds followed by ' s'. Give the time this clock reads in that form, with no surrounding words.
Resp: 13 h 33 min
